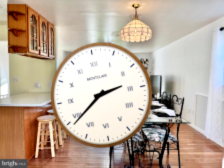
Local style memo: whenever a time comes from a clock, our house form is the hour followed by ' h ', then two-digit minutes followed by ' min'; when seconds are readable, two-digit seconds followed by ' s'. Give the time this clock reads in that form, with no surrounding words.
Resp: 2 h 39 min
